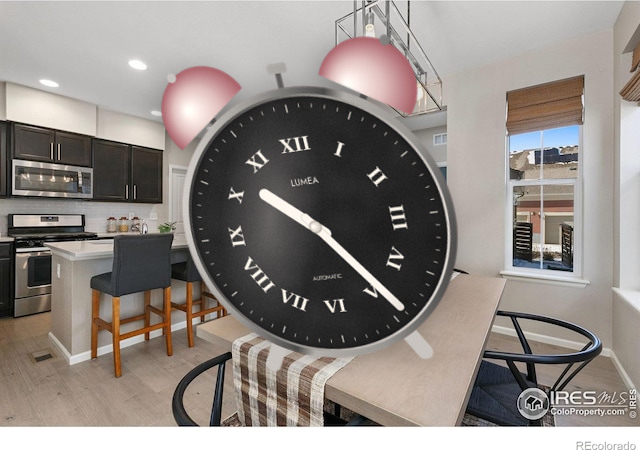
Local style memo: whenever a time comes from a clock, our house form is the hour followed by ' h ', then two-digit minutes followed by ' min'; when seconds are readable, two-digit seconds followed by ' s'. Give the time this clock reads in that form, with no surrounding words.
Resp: 10 h 24 min
